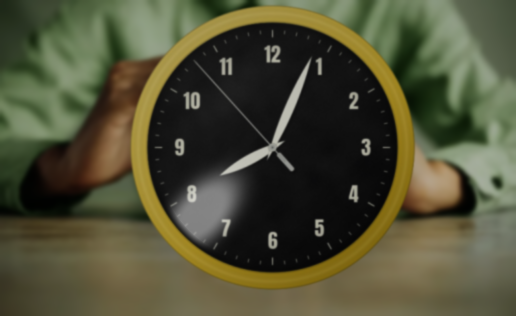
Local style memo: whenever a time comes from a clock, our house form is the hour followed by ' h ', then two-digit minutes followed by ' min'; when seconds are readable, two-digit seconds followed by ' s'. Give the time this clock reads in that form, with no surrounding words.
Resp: 8 h 03 min 53 s
